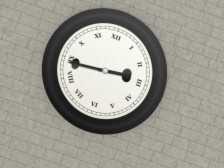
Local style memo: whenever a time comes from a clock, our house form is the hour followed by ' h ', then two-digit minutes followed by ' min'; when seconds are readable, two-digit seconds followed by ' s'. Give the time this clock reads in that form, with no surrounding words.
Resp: 2 h 44 min
